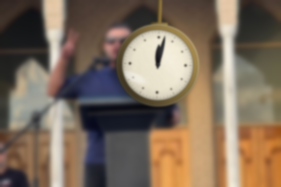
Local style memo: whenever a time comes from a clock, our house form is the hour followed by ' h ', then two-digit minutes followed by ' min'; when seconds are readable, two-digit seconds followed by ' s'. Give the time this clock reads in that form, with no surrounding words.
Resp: 12 h 02 min
